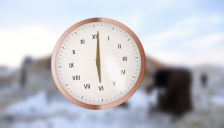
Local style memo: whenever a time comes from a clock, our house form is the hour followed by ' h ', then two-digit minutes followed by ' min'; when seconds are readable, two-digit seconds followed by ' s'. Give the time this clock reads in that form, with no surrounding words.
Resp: 6 h 01 min
